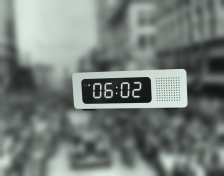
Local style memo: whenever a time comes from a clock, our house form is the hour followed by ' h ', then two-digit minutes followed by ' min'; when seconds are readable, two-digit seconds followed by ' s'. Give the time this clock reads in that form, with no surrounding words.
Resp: 6 h 02 min
